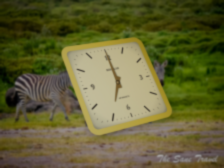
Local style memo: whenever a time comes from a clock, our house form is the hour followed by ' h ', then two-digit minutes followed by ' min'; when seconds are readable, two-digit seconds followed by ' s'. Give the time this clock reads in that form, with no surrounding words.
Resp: 7 h 00 min
